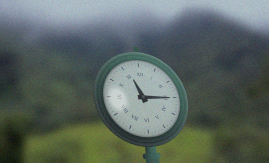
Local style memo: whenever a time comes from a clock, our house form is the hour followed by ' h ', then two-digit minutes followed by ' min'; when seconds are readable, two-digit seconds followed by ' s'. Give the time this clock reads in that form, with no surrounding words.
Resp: 11 h 15 min
